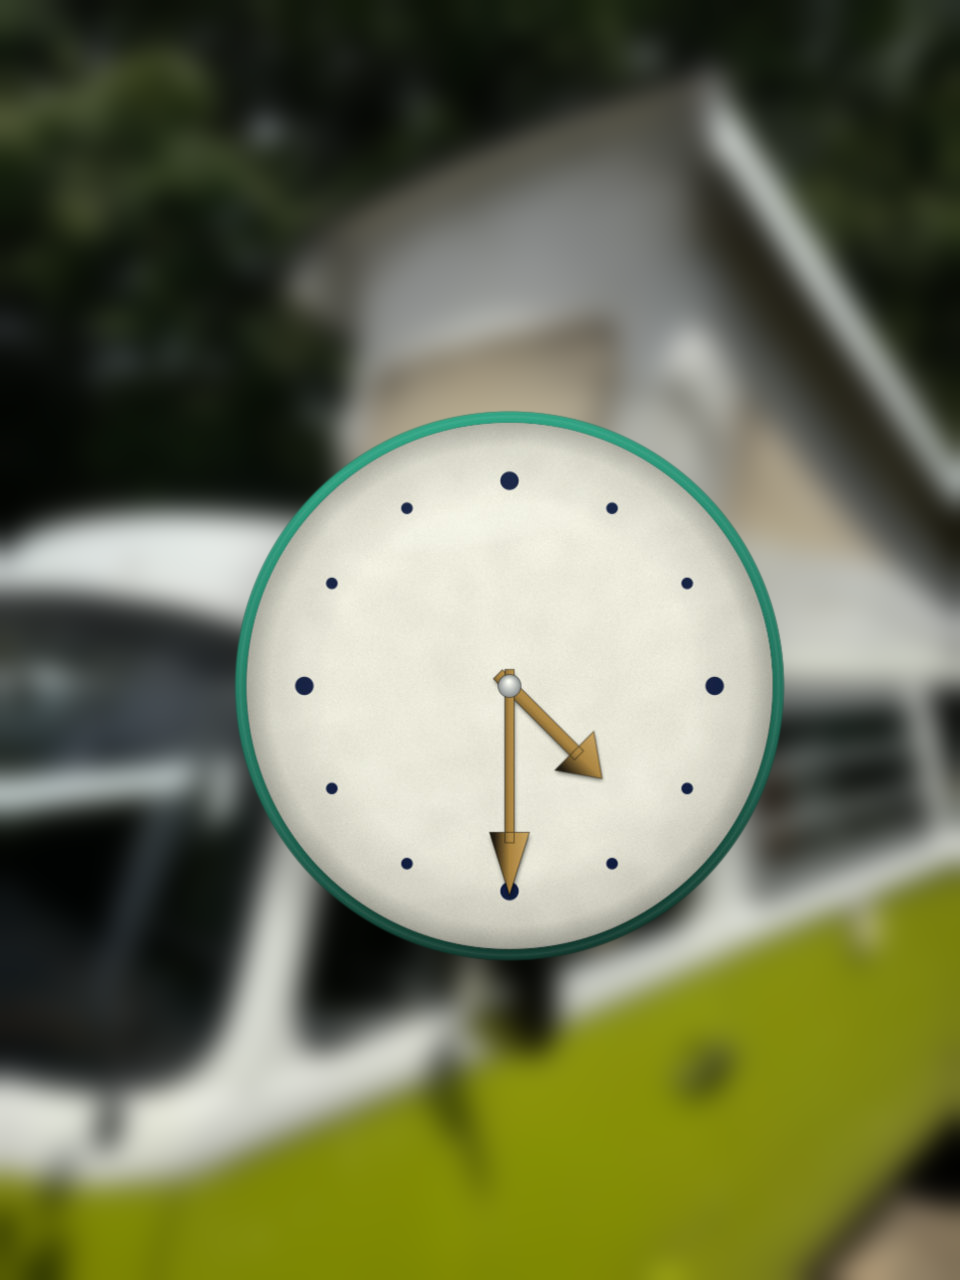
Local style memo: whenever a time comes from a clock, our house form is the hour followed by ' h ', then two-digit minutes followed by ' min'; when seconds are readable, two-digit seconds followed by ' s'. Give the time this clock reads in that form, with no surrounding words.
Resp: 4 h 30 min
